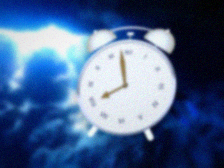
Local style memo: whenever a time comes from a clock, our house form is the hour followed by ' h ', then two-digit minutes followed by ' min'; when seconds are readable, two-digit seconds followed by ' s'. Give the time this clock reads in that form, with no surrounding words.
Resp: 7 h 58 min
